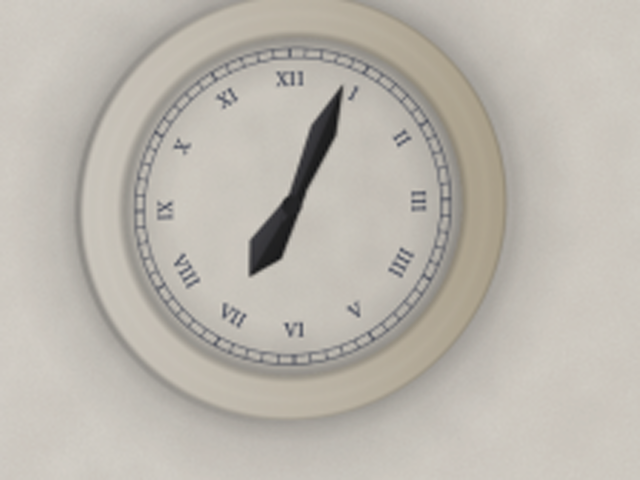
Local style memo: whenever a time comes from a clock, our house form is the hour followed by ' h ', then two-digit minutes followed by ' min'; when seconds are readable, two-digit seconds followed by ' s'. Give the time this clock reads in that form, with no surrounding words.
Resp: 7 h 04 min
